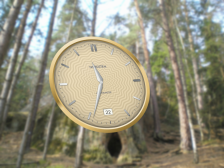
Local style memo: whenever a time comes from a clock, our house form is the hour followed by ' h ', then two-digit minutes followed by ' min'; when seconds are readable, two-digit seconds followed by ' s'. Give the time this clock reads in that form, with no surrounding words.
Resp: 11 h 34 min
